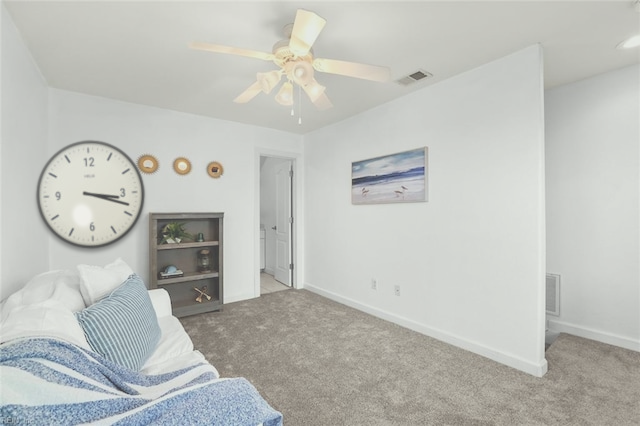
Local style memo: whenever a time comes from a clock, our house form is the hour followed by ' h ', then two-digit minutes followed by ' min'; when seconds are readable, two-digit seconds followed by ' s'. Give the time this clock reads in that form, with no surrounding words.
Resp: 3 h 18 min
